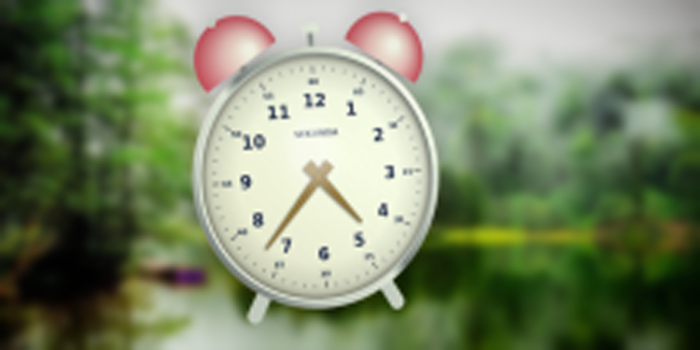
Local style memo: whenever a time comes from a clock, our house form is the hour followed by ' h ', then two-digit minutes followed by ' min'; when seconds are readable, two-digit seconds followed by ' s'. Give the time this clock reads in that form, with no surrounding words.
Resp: 4 h 37 min
